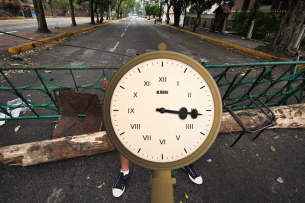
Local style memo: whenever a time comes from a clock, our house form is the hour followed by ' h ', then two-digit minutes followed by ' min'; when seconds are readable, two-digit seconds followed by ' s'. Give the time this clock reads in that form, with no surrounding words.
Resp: 3 h 16 min
